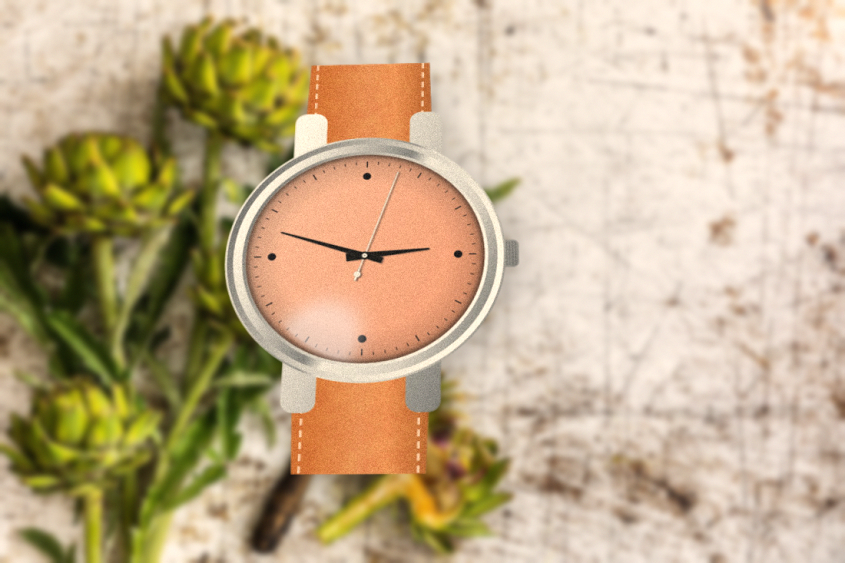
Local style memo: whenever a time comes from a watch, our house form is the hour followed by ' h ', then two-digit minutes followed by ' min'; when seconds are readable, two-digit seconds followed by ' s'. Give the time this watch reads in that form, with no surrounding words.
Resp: 2 h 48 min 03 s
